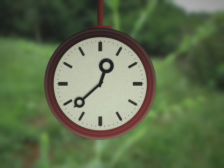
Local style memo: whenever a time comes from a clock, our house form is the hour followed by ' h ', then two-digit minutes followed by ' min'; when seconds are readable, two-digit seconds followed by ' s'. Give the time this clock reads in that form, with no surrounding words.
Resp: 12 h 38 min
